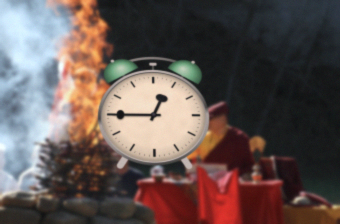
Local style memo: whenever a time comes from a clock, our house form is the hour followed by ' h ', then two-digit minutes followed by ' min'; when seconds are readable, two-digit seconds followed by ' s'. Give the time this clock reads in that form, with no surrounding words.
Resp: 12 h 45 min
